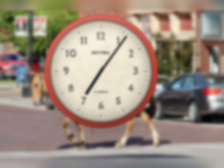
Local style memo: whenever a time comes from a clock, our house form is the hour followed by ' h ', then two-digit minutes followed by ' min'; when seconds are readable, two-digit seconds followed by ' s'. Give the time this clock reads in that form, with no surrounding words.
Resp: 7 h 06 min
